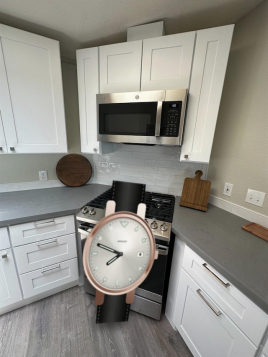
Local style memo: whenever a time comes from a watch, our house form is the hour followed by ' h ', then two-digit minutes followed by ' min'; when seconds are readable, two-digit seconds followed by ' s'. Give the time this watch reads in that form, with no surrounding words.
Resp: 7 h 48 min
